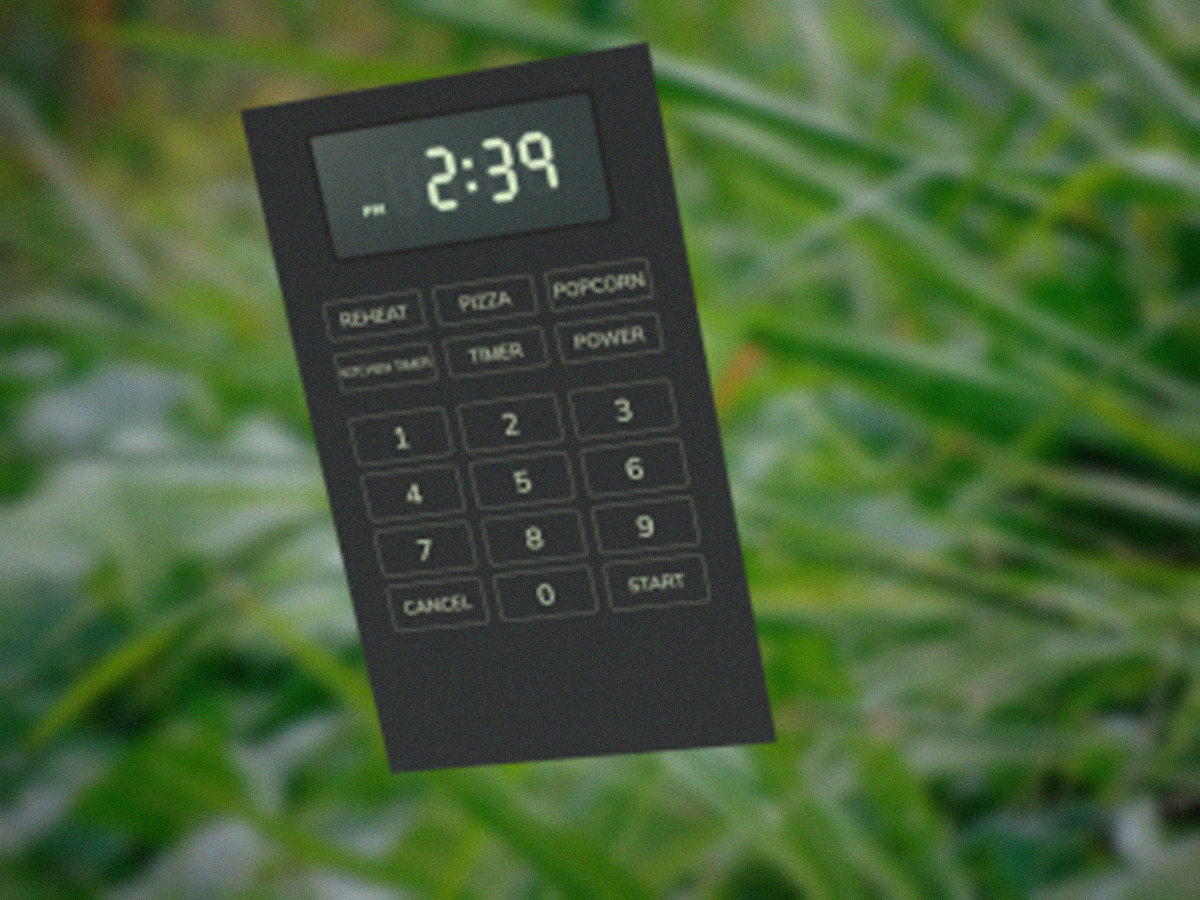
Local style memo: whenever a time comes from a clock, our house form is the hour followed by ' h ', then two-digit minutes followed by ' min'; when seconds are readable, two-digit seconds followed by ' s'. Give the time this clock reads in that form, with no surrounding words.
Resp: 2 h 39 min
